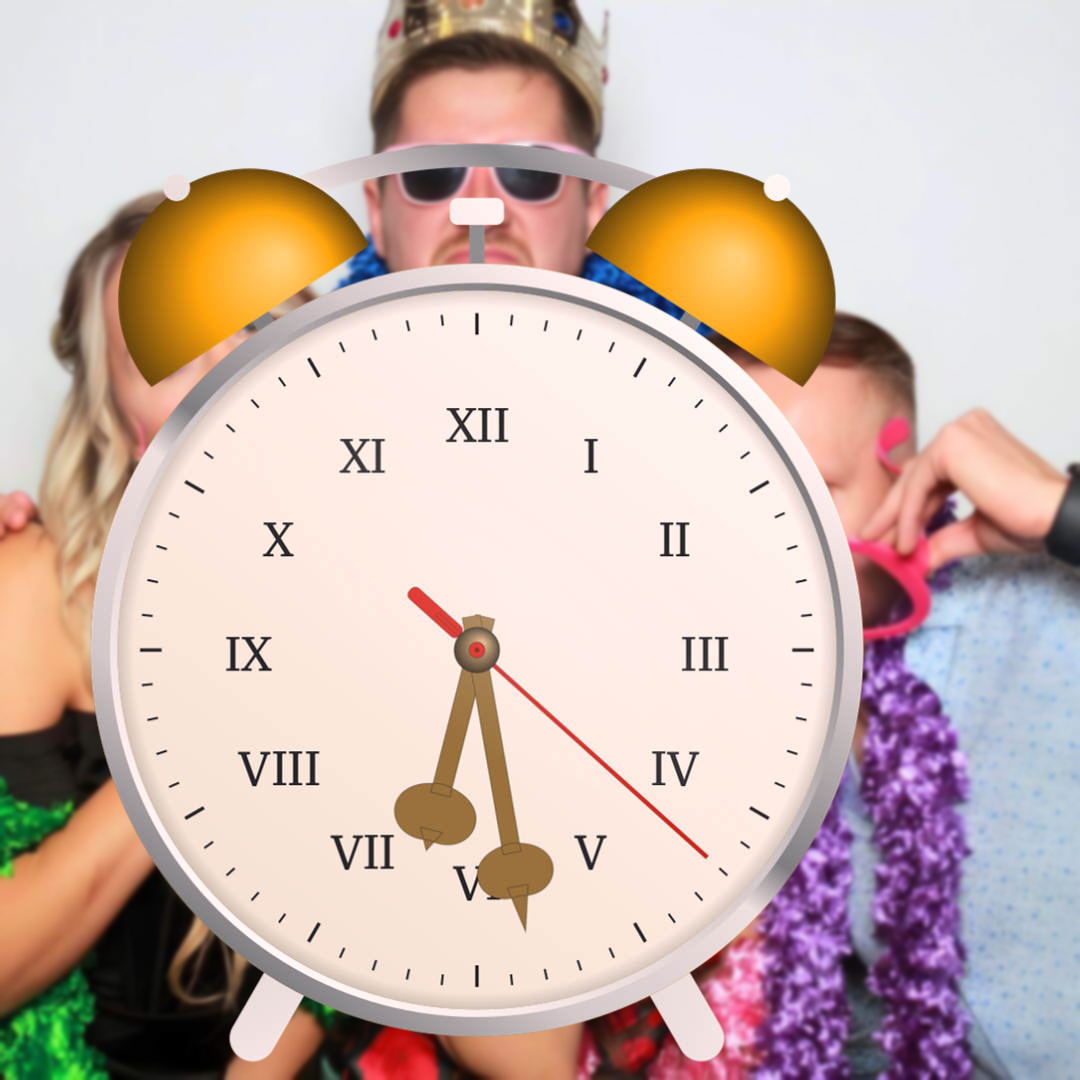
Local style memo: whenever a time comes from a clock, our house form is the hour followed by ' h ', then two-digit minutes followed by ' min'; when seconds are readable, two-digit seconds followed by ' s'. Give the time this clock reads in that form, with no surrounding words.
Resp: 6 h 28 min 22 s
